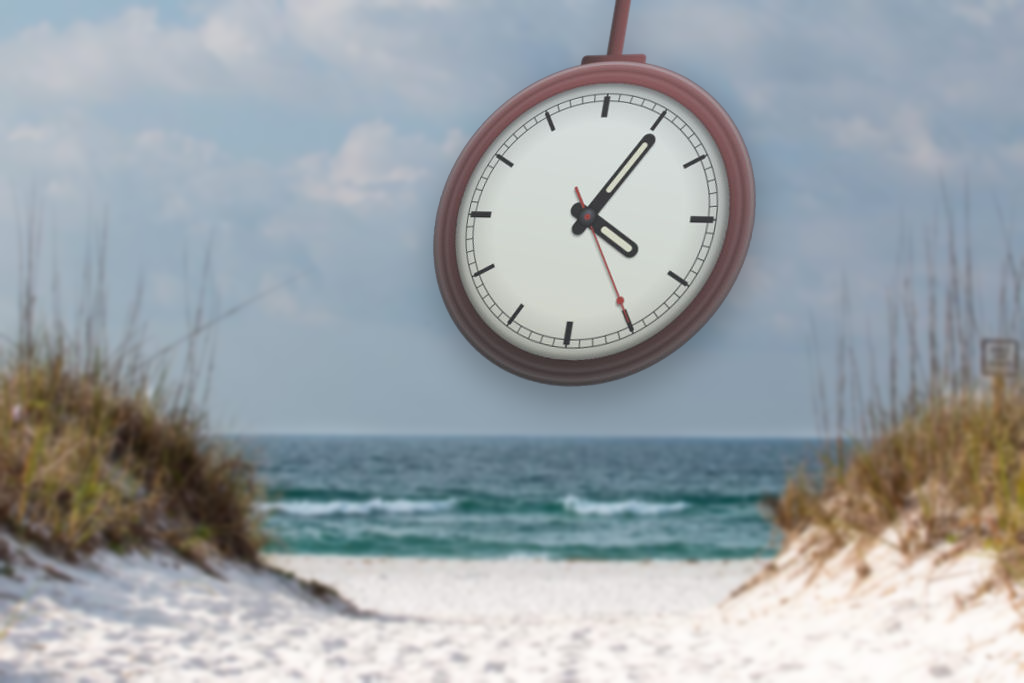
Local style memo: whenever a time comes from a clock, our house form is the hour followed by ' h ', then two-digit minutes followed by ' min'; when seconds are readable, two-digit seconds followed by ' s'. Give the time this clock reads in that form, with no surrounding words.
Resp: 4 h 05 min 25 s
